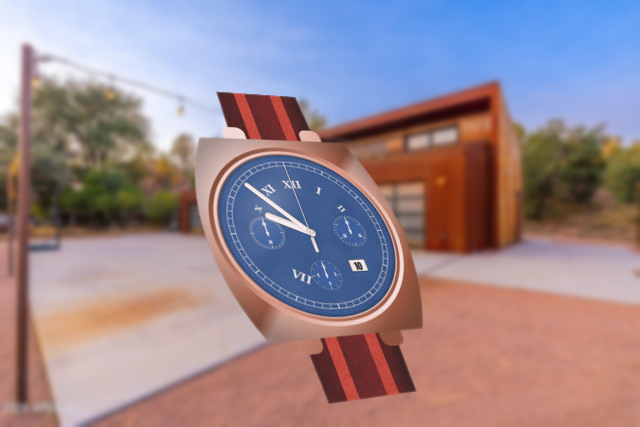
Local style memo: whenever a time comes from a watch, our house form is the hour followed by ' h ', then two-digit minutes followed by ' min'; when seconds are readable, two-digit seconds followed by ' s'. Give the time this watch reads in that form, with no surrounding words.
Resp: 9 h 53 min
